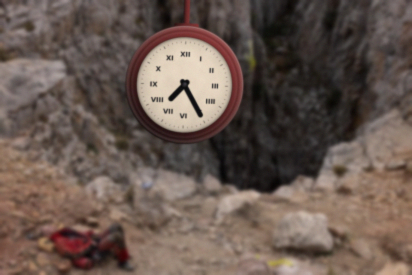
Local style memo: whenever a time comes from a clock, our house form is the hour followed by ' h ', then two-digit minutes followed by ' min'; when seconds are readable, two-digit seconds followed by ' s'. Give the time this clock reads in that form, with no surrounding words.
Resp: 7 h 25 min
